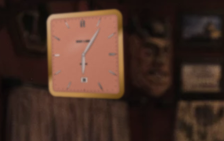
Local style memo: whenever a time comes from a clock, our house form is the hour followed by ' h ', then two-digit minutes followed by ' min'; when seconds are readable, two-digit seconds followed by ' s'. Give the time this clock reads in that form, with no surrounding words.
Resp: 6 h 06 min
